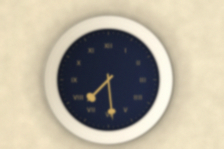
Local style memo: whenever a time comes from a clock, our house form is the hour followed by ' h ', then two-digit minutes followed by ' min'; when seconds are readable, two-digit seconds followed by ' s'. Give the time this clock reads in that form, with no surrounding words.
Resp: 7 h 29 min
